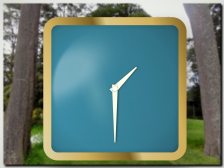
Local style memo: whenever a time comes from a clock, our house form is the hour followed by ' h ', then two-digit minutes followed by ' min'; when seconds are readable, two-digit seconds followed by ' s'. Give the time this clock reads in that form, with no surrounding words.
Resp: 1 h 30 min
